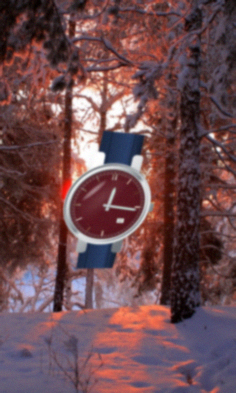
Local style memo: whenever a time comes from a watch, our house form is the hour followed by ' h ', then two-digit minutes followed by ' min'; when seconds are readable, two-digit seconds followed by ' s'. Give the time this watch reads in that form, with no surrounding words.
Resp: 12 h 16 min
